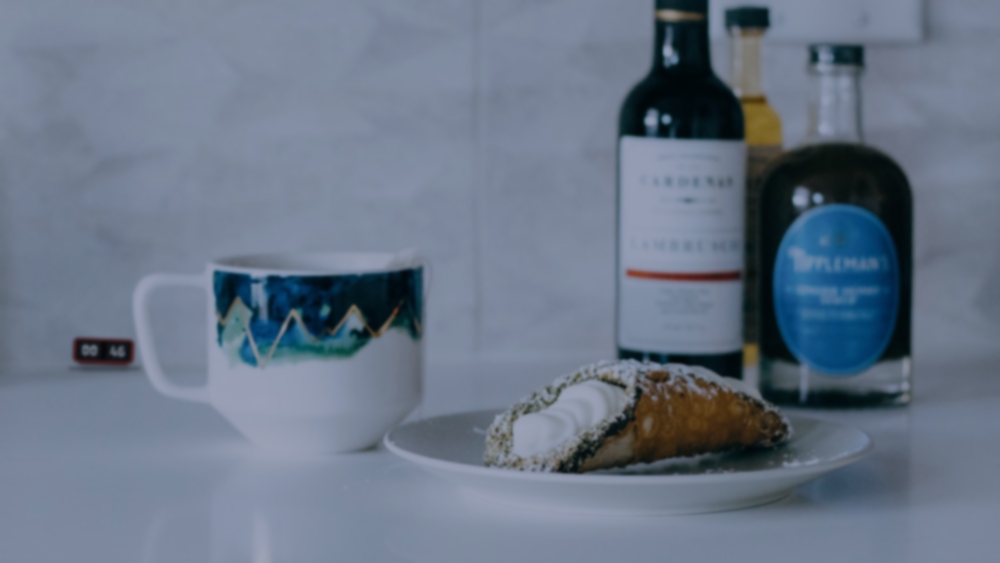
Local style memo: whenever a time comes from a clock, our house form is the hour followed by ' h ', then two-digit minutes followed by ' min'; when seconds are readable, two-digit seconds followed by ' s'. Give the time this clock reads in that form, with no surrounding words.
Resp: 0 h 46 min
